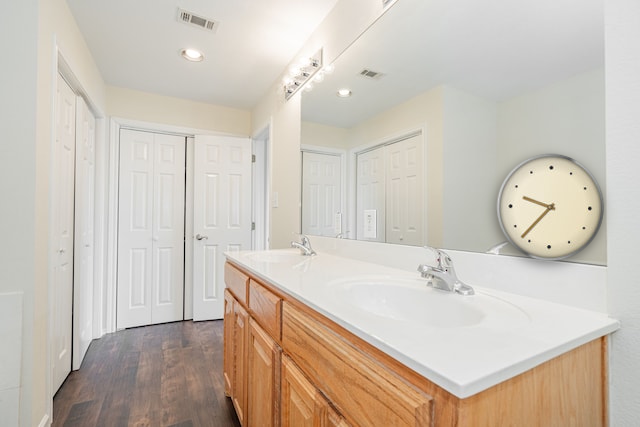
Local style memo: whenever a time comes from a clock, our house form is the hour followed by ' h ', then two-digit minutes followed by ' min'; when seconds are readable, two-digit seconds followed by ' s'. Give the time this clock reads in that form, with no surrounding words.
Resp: 9 h 37 min
